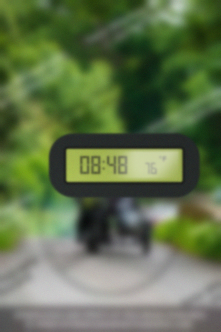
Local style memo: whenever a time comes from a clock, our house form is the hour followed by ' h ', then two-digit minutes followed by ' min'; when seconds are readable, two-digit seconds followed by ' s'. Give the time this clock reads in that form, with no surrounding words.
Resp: 8 h 48 min
